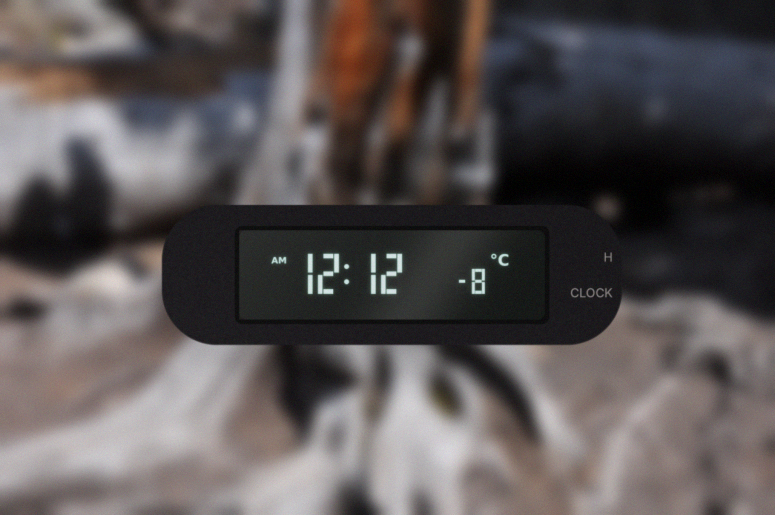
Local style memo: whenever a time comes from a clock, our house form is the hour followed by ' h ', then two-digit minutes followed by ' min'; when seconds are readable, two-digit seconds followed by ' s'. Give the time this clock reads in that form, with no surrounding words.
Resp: 12 h 12 min
